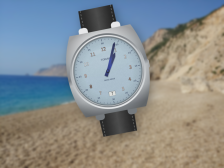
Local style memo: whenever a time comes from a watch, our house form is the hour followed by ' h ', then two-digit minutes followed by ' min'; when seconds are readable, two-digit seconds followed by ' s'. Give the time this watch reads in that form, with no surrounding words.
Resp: 1 h 04 min
